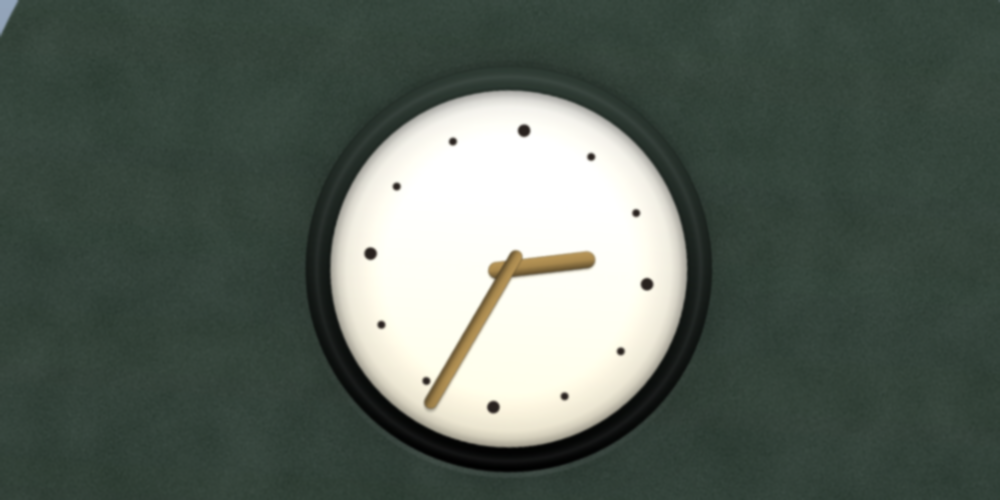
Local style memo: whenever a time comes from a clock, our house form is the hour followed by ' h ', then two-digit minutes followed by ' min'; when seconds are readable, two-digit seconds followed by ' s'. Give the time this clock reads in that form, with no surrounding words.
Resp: 2 h 34 min
